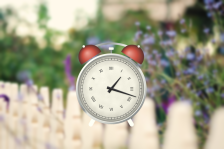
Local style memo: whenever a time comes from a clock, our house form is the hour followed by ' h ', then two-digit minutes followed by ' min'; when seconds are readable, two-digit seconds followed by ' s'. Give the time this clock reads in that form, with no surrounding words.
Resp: 1 h 18 min
